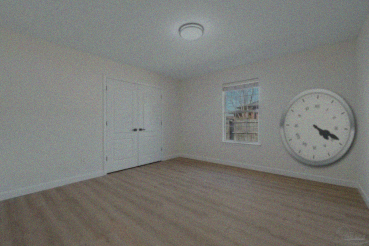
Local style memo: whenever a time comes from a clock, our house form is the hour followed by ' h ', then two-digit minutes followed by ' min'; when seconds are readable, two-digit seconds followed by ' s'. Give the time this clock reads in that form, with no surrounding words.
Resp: 4 h 19 min
